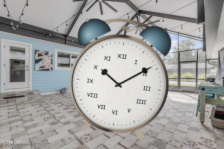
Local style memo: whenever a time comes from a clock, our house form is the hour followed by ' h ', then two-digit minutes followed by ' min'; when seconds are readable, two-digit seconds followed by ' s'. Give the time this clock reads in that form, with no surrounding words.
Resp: 10 h 09 min
